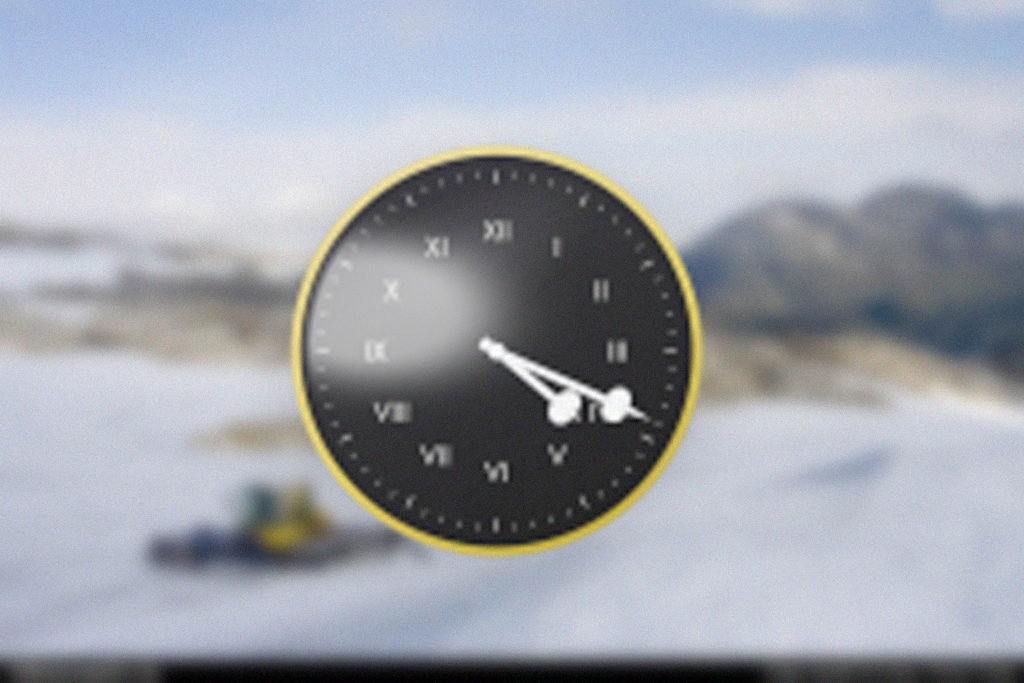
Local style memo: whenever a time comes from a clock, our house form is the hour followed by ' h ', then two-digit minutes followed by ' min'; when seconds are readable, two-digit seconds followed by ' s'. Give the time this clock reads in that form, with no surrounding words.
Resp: 4 h 19 min
